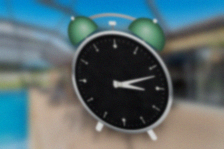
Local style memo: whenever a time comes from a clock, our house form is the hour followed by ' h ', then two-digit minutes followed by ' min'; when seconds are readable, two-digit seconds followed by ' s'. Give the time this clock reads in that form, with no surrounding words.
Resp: 3 h 12 min
